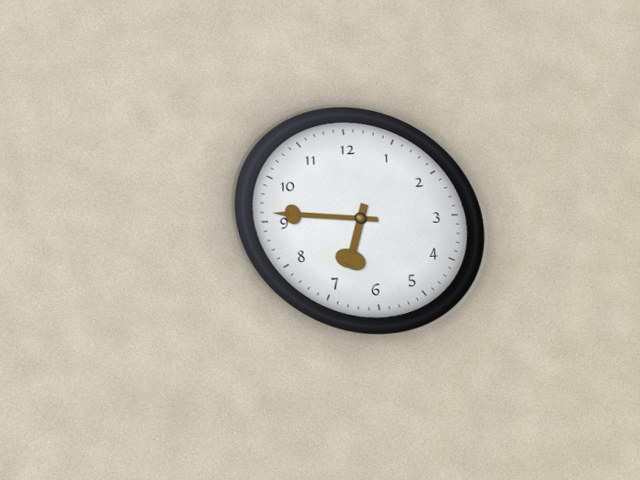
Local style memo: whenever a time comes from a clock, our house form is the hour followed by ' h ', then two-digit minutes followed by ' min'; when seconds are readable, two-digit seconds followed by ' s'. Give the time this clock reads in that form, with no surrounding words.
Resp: 6 h 46 min
